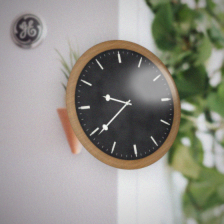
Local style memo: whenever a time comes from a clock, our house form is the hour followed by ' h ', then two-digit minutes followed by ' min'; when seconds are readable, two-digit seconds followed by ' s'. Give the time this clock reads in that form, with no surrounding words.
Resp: 9 h 39 min
